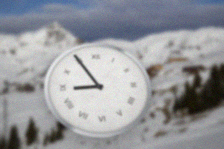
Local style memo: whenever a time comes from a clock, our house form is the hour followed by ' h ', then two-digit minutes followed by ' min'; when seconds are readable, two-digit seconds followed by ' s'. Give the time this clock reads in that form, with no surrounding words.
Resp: 8 h 55 min
